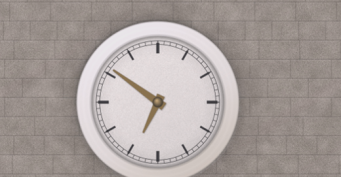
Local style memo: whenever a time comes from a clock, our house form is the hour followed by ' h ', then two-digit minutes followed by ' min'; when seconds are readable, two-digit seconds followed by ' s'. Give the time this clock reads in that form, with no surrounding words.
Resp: 6 h 51 min
